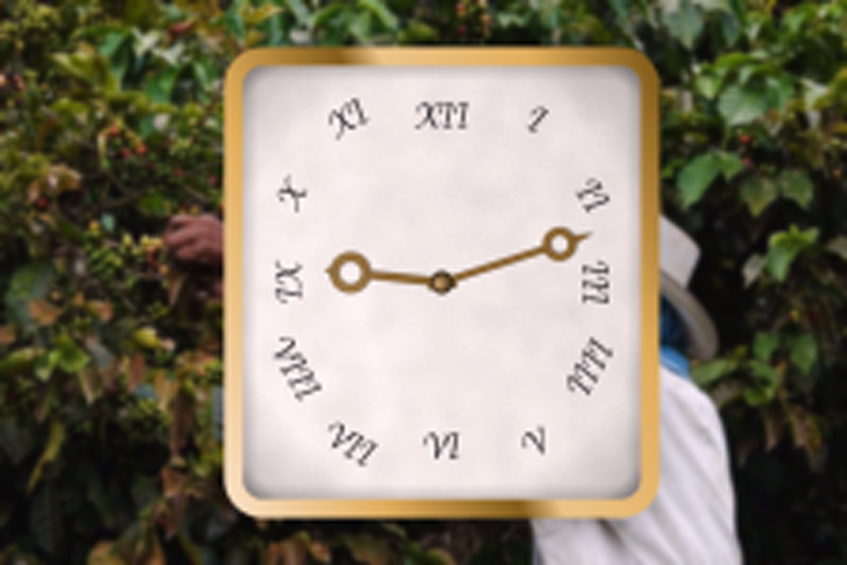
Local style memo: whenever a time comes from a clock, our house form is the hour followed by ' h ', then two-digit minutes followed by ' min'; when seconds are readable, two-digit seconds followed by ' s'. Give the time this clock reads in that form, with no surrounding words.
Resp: 9 h 12 min
